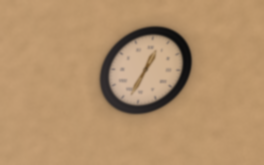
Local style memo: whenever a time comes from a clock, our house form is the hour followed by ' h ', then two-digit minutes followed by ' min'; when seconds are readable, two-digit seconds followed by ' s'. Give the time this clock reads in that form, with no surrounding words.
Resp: 12 h 33 min
